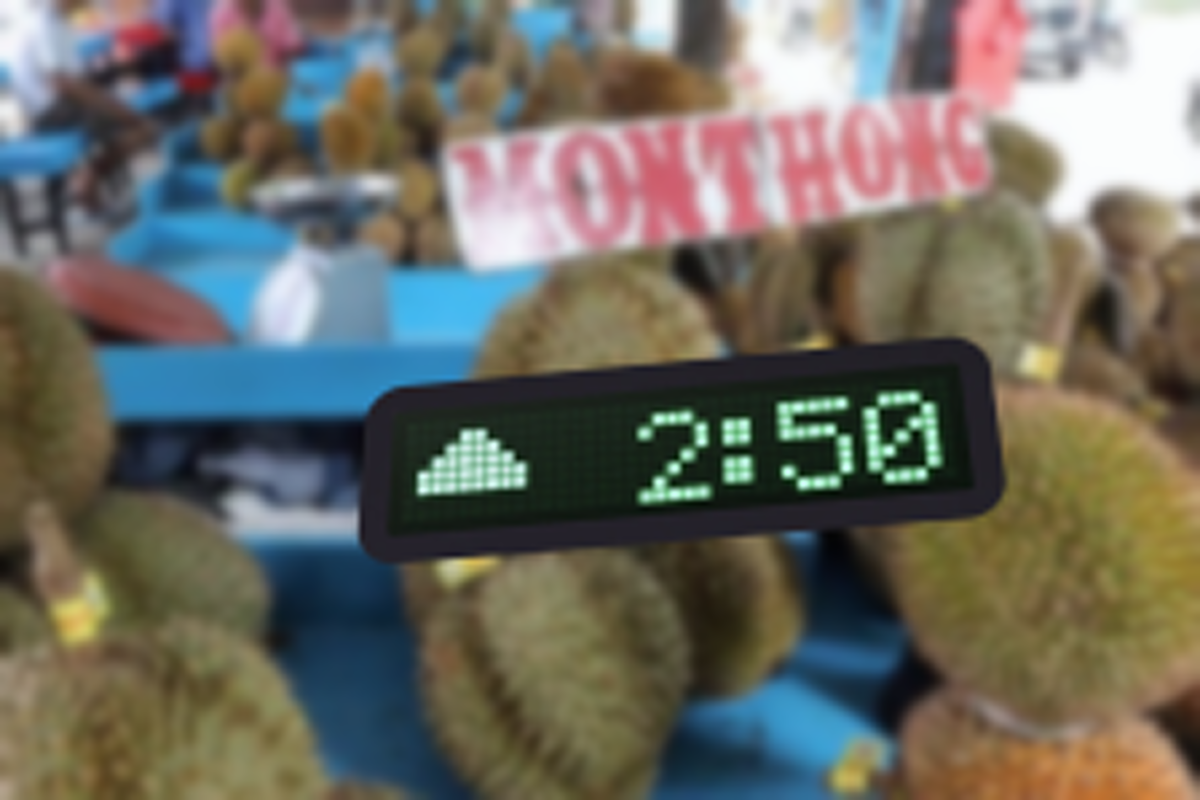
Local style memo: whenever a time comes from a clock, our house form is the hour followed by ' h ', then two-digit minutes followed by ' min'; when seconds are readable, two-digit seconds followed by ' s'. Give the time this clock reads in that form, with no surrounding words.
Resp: 2 h 50 min
